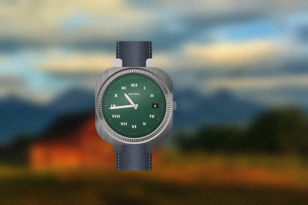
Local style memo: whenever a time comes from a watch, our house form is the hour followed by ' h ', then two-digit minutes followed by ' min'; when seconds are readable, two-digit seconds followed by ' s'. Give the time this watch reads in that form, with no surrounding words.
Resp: 10 h 44 min
